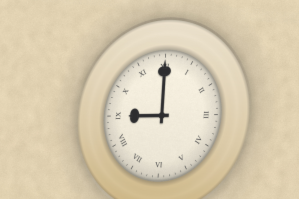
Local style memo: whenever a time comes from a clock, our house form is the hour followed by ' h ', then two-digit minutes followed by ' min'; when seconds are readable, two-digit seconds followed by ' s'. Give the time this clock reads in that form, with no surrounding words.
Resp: 9 h 00 min
